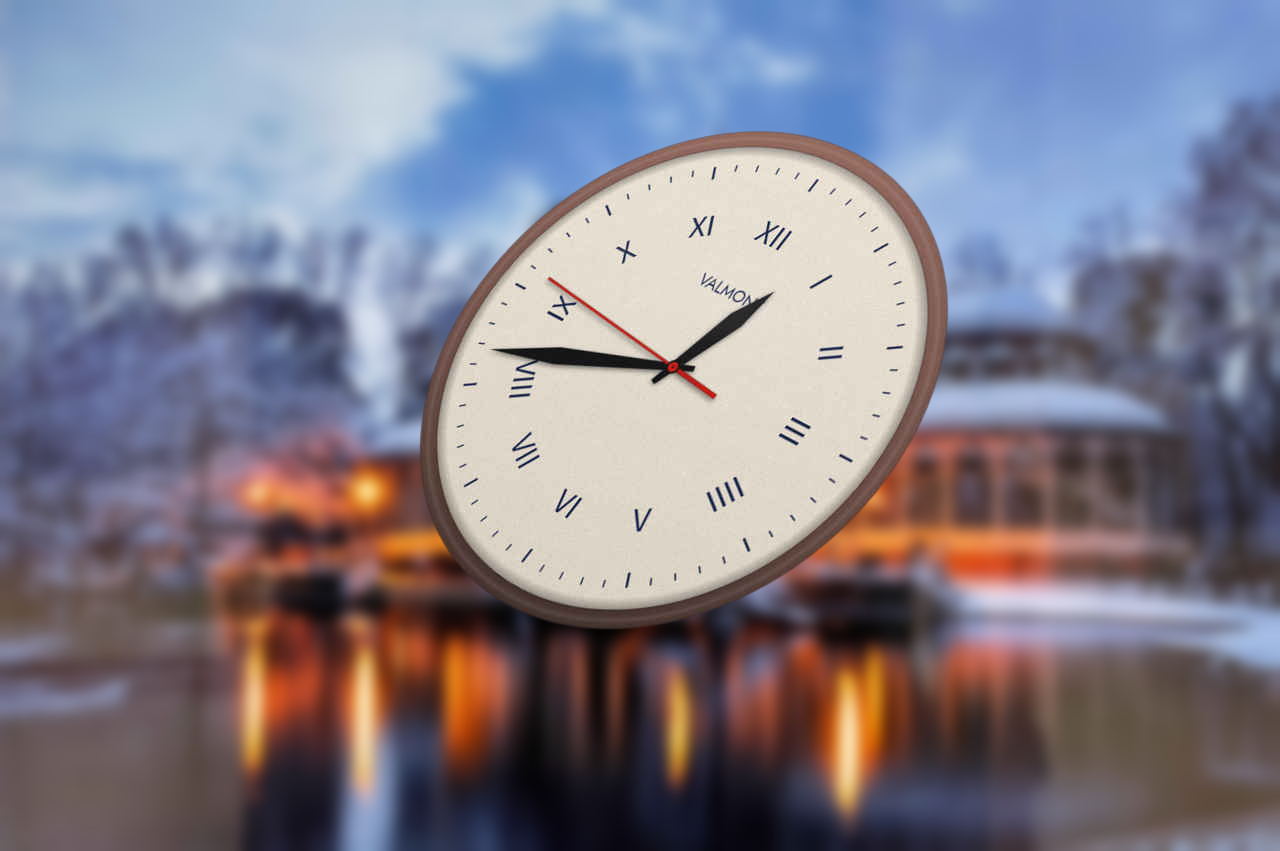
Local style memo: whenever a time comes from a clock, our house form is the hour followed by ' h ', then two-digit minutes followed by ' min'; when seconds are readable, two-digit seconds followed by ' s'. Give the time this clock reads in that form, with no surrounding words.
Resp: 12 h 41 min 46 s
